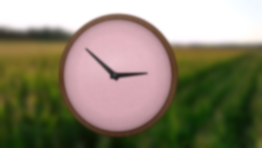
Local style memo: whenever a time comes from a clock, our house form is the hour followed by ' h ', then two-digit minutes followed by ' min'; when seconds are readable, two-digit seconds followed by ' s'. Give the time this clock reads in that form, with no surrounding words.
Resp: 2 h 52 min
